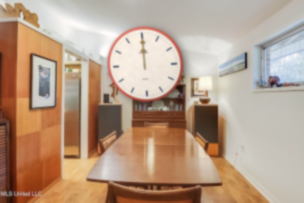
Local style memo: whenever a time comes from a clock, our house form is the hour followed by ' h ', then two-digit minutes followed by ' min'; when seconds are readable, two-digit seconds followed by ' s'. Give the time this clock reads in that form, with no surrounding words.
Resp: 12 h 00 min
